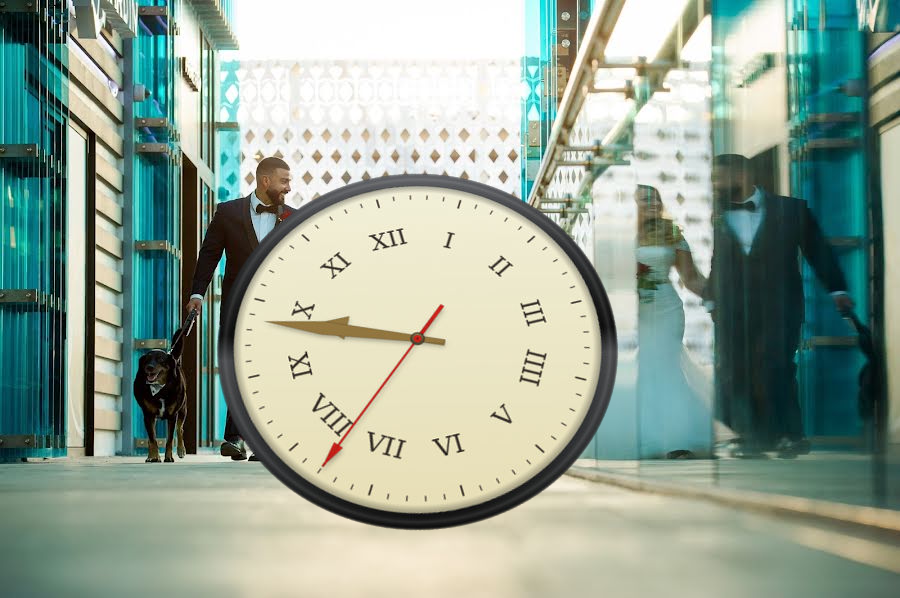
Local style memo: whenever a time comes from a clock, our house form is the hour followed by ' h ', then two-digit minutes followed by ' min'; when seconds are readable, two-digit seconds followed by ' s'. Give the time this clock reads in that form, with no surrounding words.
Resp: 9 h 48 min 38 s
